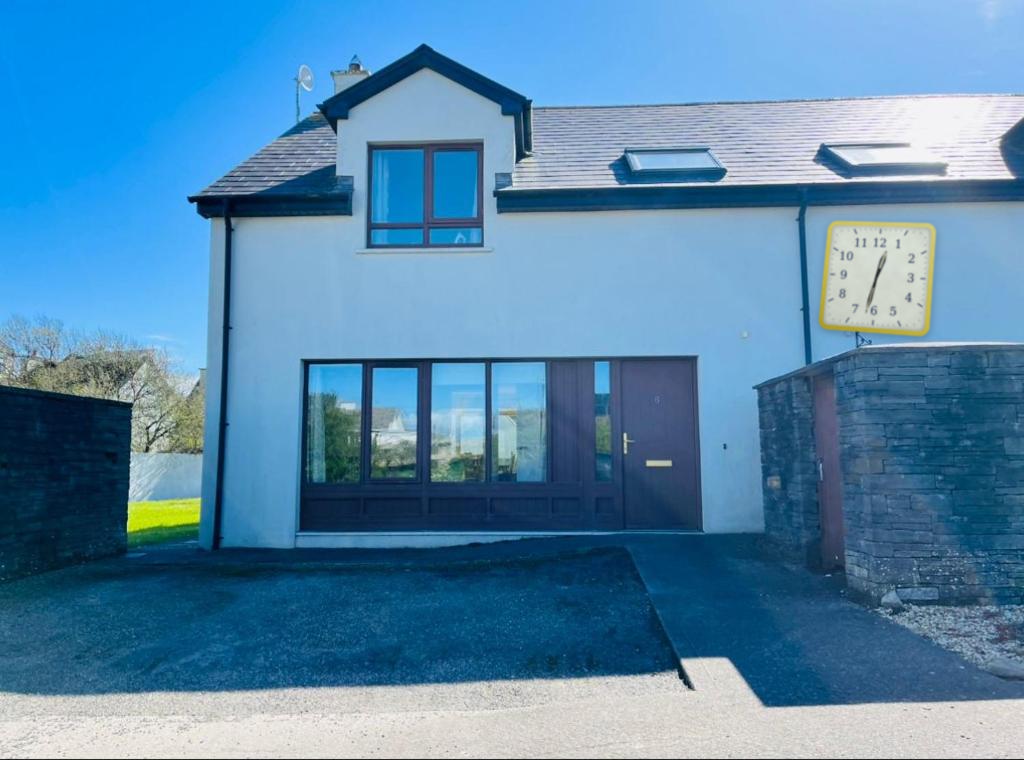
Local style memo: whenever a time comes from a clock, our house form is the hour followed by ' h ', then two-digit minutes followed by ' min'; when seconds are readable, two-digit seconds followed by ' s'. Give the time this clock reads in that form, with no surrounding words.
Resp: 12 h 32 min
